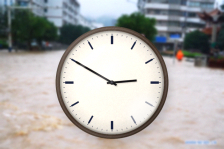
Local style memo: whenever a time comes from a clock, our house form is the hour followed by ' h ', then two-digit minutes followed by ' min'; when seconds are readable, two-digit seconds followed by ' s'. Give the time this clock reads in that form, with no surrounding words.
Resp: 2 h 50 min
